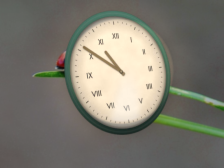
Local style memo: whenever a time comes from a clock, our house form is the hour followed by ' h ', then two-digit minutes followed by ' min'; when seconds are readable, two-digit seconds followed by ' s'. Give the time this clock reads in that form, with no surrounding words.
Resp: 10 h 51 min
